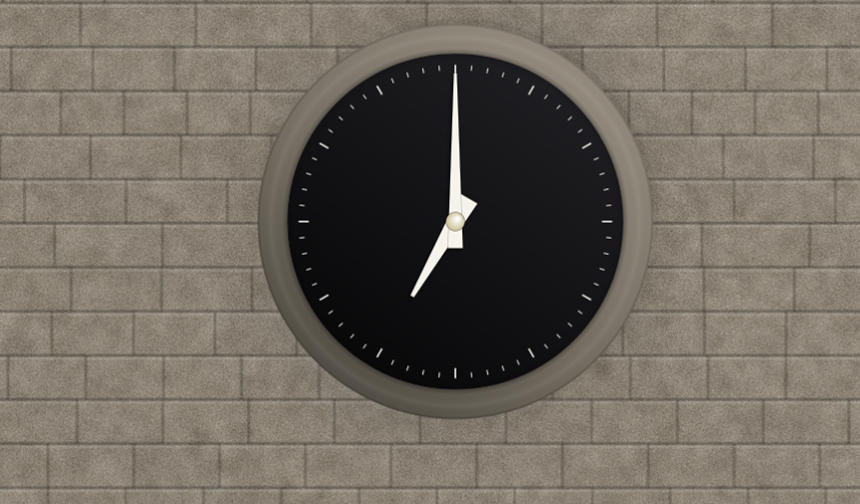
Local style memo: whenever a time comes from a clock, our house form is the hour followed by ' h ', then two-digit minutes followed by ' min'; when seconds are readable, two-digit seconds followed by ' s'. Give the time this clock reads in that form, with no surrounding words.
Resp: 7 h 00 min
